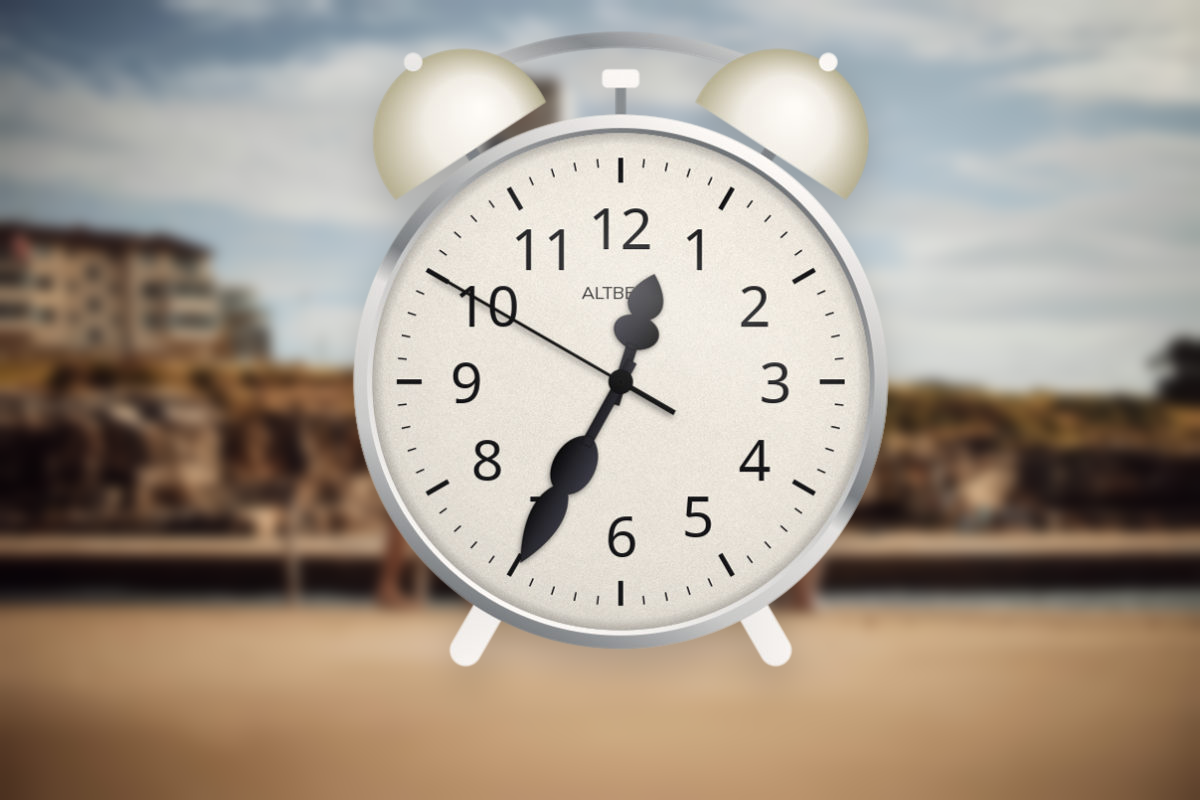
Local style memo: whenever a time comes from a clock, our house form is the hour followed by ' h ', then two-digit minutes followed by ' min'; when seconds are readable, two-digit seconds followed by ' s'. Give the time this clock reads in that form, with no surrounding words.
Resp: 12 h 34 min 50 s
